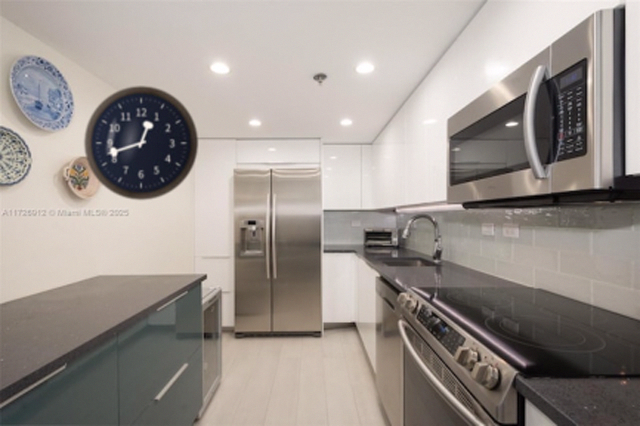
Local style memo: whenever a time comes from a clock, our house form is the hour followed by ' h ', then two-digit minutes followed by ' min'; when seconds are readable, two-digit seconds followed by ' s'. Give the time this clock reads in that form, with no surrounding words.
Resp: 12 h 42 min
